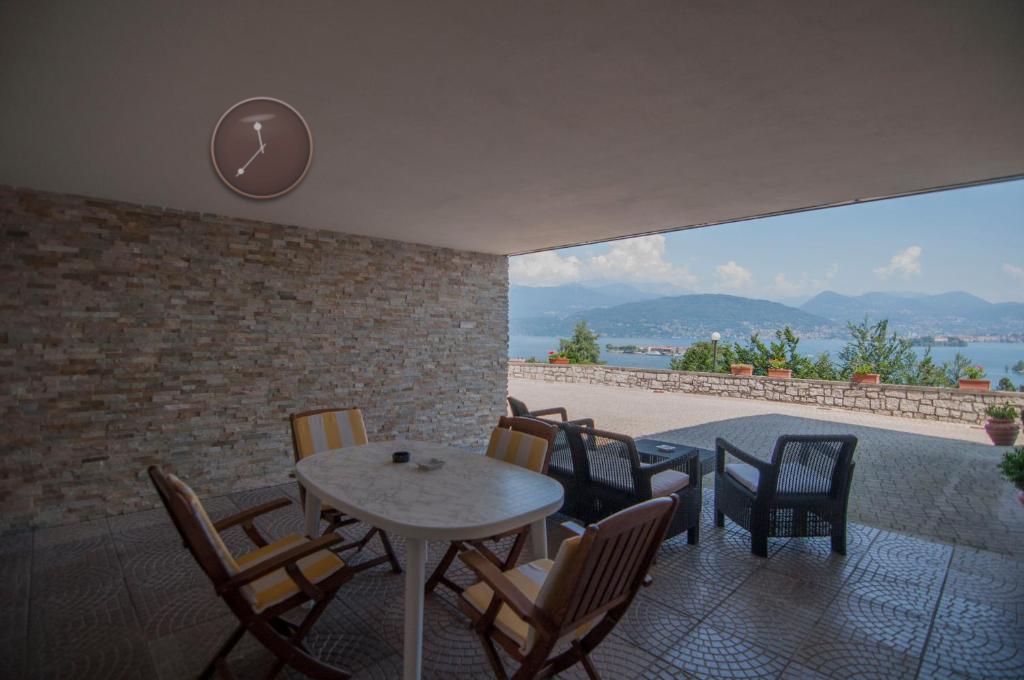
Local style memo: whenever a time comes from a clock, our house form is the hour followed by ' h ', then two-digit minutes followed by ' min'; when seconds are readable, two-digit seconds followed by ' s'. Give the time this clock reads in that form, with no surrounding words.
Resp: 11 h 37 min
